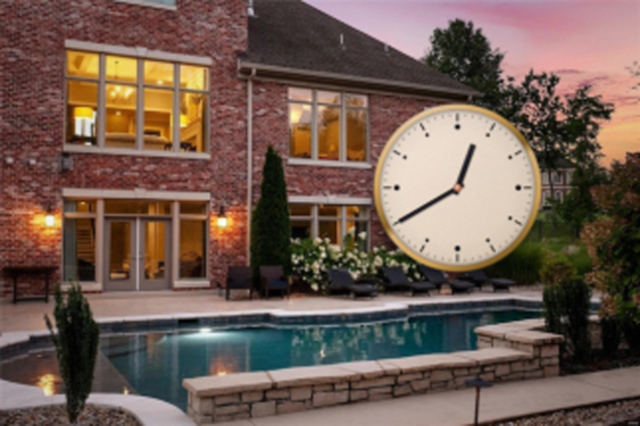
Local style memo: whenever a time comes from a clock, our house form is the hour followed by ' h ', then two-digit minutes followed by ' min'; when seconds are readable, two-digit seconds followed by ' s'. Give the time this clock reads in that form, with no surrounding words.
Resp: 12 h 40 min
